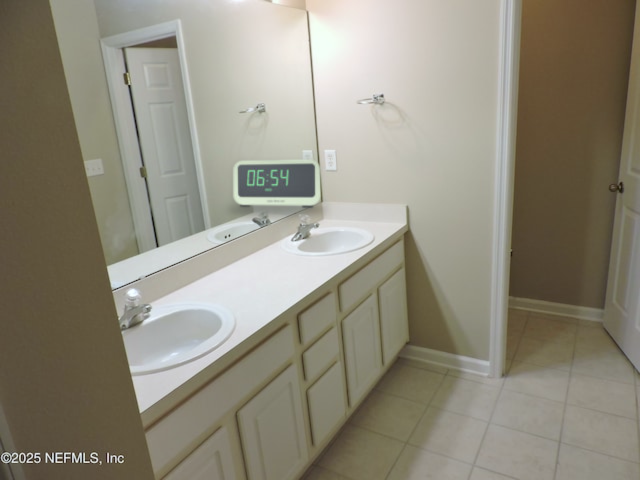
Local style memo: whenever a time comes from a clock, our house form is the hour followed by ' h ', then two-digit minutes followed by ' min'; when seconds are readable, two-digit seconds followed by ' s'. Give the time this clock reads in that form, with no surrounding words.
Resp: 6 h 54 min
